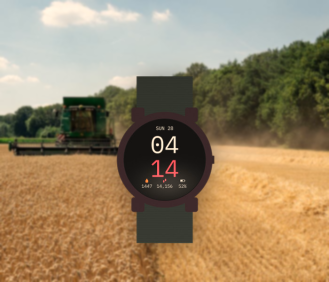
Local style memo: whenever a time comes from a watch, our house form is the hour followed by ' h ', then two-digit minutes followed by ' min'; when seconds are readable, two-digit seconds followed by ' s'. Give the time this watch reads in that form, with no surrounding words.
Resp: 4 h 14 min
